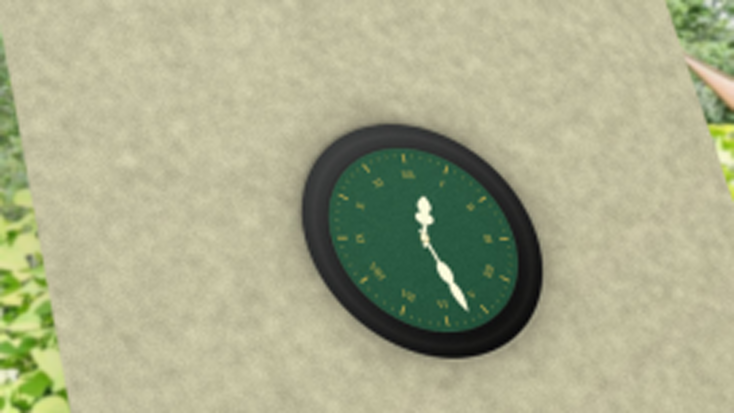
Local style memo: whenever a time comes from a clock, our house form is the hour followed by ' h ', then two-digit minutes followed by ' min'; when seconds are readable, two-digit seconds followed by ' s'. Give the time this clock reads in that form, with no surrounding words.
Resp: 12 h 27 min
